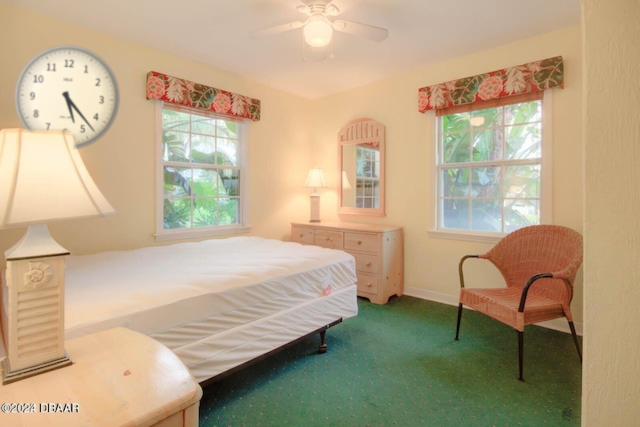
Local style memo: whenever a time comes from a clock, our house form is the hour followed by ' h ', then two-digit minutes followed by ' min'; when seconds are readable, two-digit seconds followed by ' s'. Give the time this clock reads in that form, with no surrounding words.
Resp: 5 h 23 min
